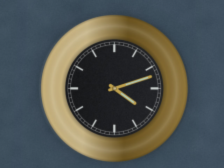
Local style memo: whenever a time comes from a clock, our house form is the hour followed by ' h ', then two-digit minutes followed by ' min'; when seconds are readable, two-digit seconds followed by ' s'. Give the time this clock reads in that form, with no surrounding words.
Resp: 4 h 12 min
